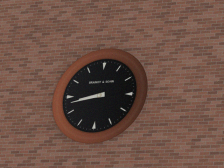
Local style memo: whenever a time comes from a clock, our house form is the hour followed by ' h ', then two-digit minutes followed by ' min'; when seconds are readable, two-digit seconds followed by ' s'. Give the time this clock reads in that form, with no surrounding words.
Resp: 8 h 43 min
